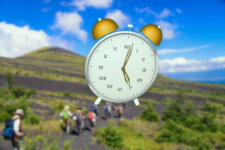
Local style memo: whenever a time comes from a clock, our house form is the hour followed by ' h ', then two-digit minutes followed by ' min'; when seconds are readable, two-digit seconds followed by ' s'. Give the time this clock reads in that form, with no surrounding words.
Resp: 5 h 02 min
